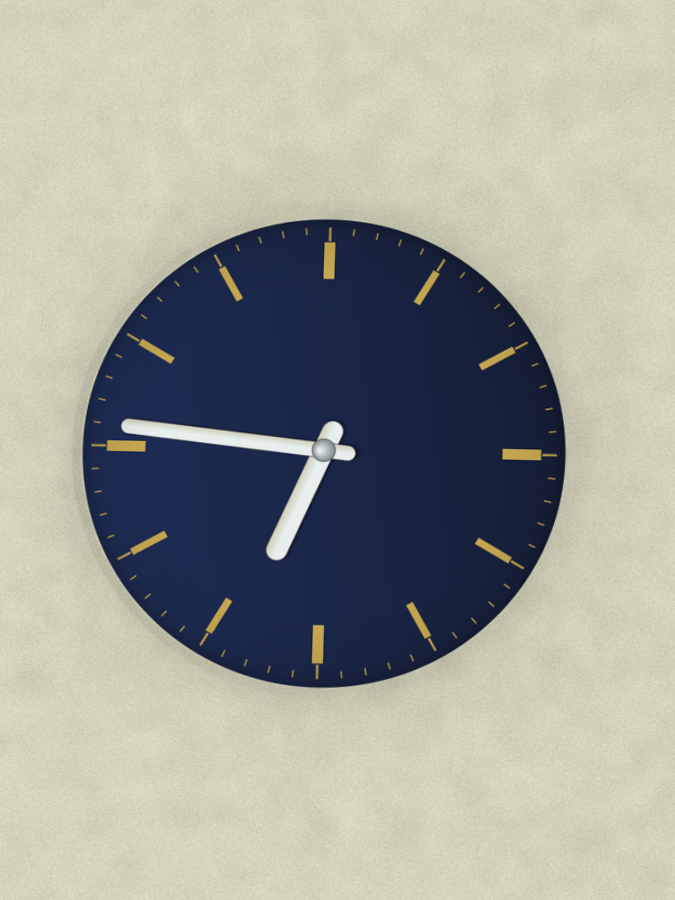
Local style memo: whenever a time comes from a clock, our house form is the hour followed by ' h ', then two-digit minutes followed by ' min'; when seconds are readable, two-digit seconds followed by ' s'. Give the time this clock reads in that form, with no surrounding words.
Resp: 6 h 46 min
